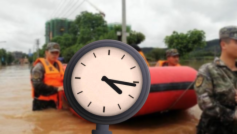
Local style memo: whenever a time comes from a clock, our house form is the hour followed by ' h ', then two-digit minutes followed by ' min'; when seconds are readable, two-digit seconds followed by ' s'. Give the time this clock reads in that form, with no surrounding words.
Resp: 4 h 16 min
